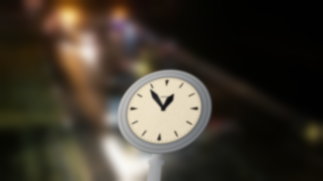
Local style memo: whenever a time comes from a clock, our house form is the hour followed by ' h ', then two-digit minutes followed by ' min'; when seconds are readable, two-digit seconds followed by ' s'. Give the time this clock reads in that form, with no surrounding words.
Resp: 12 h 54 min
